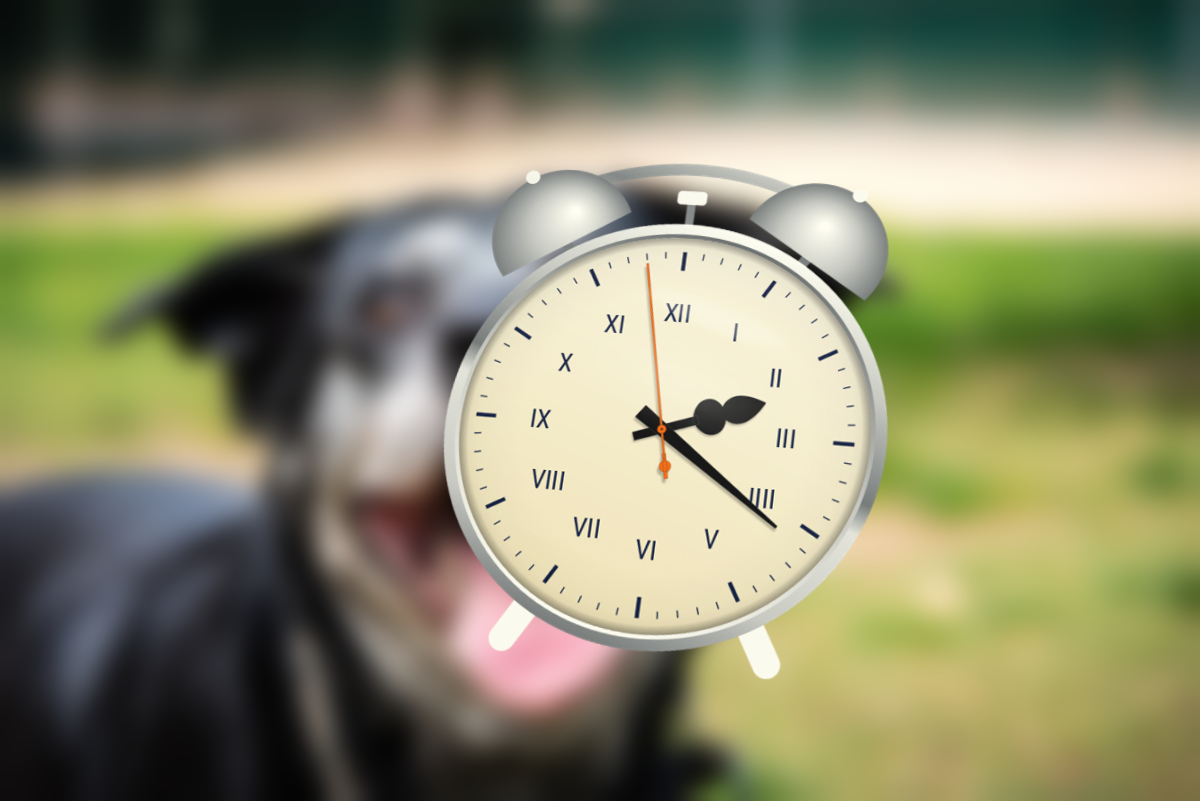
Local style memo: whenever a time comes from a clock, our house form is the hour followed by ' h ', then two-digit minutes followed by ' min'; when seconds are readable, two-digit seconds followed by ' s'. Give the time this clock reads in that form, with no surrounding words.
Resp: 2 h 20 min 58 s
